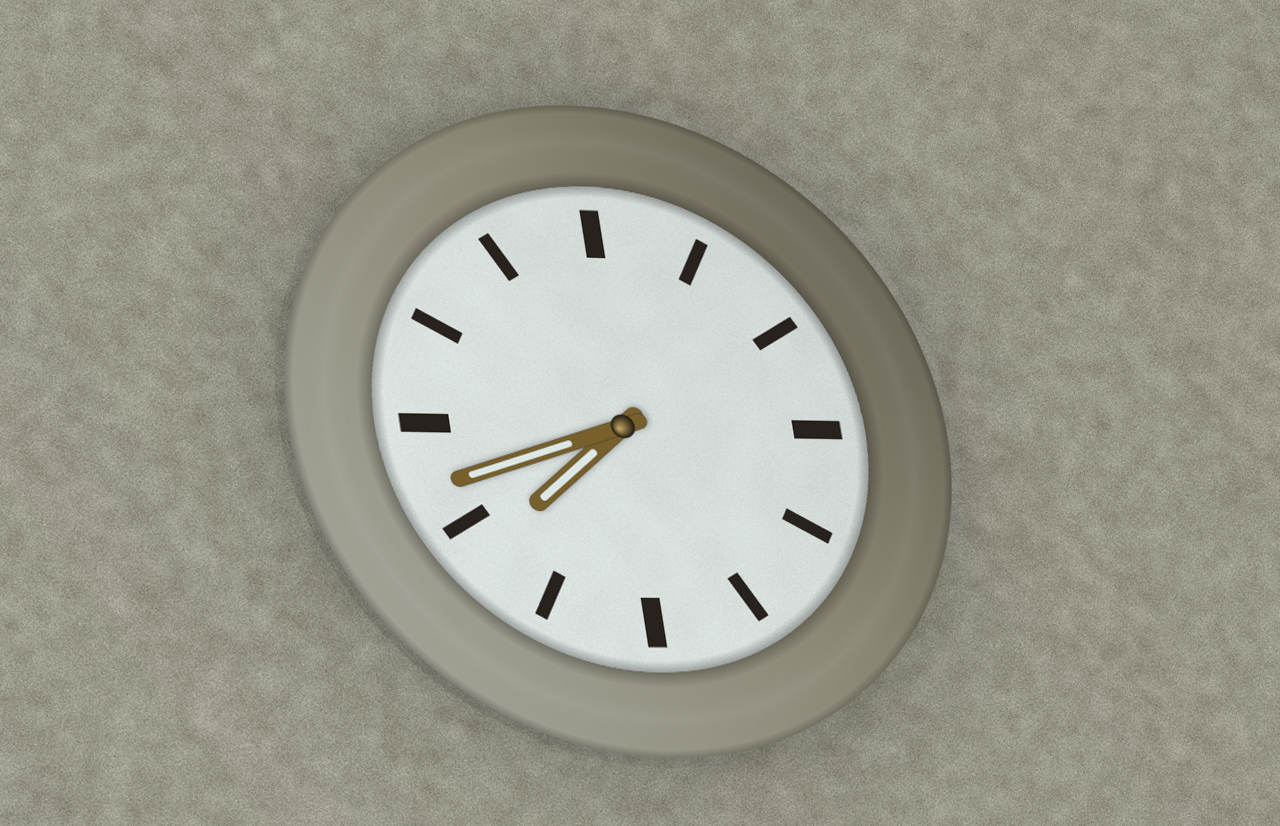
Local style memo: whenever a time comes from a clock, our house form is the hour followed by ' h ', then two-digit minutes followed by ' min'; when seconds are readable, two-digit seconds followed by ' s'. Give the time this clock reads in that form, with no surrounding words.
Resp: 7 h 42 min
